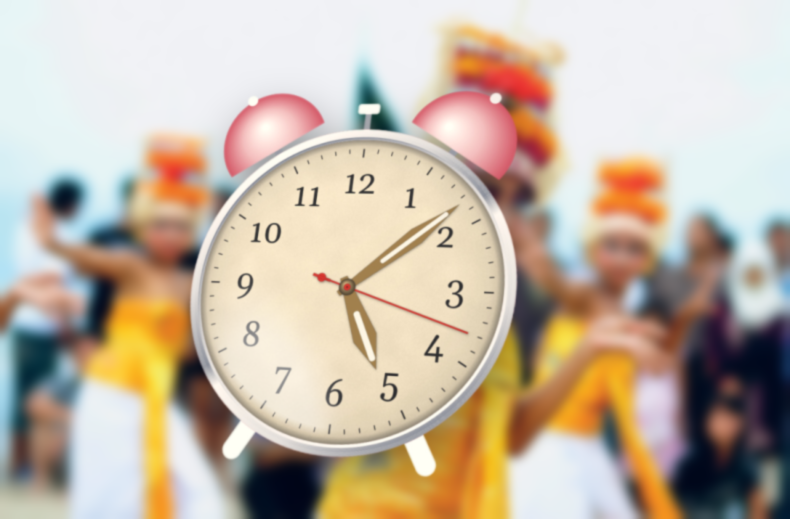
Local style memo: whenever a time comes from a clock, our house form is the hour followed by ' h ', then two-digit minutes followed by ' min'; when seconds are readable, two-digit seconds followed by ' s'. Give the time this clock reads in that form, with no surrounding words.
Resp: 5 h 08 min 18 s
